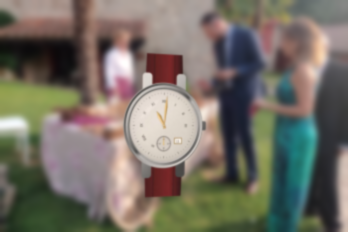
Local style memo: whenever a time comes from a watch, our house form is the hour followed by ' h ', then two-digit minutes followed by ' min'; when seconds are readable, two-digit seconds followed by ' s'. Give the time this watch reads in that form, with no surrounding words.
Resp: 11 h 01 min
